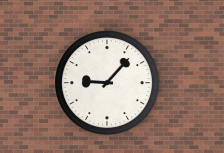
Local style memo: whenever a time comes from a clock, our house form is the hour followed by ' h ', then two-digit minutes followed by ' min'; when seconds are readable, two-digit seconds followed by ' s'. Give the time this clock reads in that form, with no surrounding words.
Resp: 9 h 07 min
